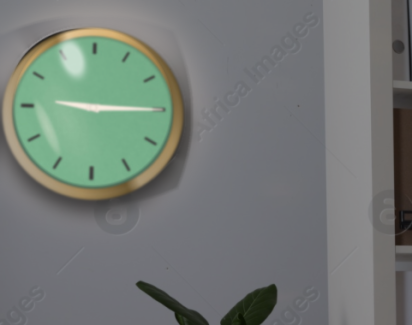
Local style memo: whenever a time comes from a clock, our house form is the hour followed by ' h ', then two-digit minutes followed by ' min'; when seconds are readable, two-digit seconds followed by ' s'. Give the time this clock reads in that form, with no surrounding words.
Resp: 9 h 15 min
